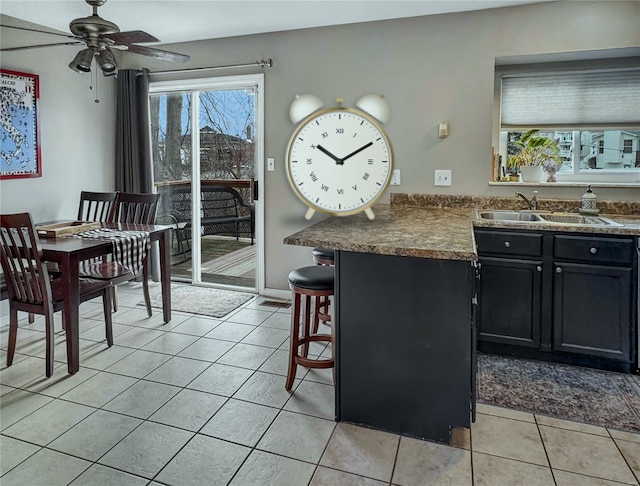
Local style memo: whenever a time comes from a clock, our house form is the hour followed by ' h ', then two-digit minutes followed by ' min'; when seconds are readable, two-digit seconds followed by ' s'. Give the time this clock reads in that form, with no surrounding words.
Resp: 10 h 10 min
